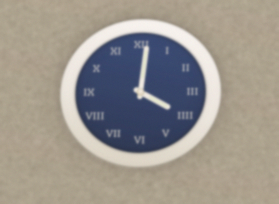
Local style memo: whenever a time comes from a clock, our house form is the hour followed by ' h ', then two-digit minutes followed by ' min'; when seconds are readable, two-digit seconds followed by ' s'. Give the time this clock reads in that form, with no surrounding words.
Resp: 4 h 01 min
